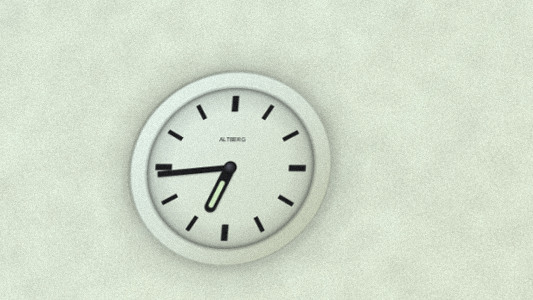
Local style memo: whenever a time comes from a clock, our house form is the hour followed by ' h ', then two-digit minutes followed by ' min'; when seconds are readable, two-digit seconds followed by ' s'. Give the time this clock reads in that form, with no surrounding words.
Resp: 6 h 44 min
